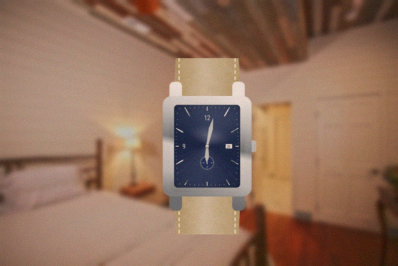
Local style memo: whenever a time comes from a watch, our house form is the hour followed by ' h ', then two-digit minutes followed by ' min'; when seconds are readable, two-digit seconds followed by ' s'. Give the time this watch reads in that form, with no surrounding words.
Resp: 6 h 02 min
